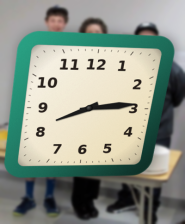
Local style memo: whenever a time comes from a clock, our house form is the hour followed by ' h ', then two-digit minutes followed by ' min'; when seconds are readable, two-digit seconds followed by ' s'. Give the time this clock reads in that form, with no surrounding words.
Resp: 8 h 14 min
